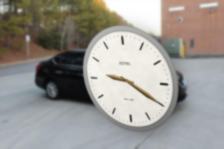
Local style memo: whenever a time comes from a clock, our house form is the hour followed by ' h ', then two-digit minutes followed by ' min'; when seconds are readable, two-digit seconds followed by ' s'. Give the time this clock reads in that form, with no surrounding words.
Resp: 9 h 20 min
